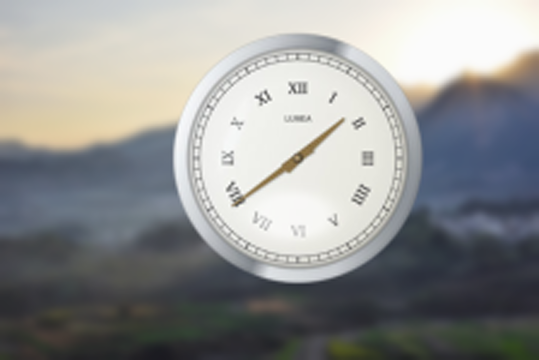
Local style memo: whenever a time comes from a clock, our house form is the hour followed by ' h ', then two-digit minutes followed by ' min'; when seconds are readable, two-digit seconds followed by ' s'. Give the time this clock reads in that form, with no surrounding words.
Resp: 1 h 39 min
